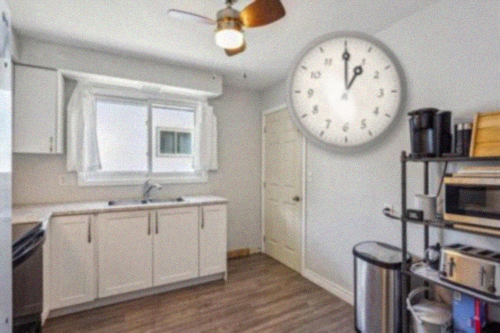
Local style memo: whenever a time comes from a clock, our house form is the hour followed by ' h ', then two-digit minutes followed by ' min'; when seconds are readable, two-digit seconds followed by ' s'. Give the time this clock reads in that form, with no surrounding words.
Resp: 1 h 00 min
